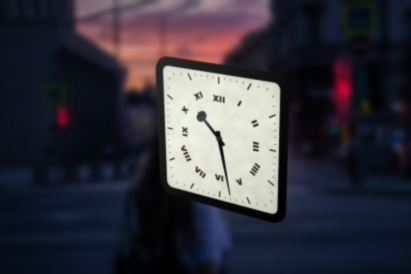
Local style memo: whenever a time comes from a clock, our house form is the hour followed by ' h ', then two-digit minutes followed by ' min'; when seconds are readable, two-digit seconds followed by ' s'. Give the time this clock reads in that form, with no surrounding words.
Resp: 10 h 28 min
